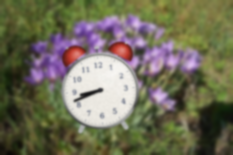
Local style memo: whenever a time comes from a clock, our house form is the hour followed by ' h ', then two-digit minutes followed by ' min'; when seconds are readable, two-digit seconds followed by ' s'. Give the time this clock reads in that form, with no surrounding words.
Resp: 8 h 42 min
